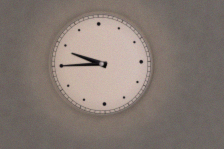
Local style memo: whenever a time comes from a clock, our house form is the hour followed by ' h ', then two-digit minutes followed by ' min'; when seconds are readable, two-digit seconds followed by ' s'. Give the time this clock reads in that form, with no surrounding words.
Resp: 9 h 45 min
